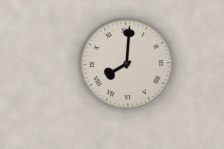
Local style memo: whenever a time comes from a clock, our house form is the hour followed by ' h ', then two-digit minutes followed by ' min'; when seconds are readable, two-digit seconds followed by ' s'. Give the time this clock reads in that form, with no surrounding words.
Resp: 8 h 01 min
